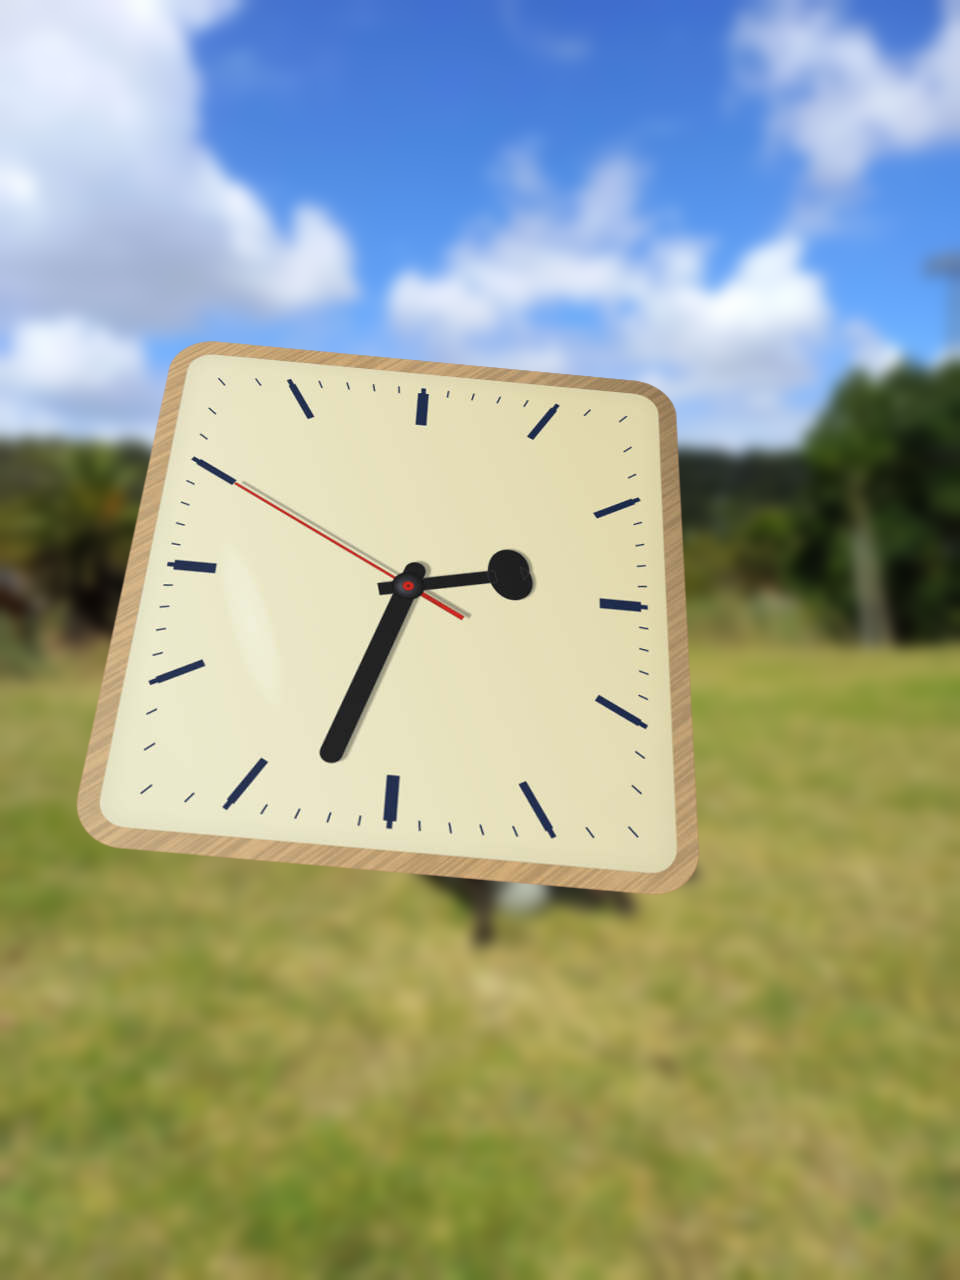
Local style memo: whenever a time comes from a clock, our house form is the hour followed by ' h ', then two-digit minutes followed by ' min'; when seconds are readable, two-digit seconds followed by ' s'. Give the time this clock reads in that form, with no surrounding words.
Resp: 2 h 32 min 50 s
